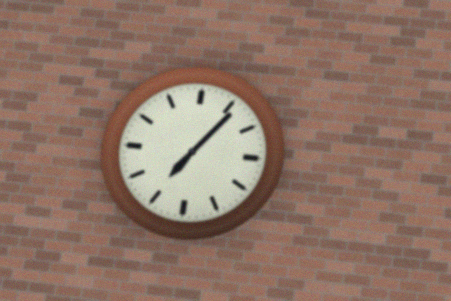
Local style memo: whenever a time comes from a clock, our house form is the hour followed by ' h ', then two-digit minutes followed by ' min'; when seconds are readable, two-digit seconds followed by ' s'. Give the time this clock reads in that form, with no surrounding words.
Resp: 7 h 06 min
